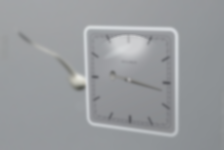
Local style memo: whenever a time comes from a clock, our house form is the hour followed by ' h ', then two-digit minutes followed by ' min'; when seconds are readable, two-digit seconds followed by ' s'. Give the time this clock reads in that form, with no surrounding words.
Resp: 9 h 17 min
